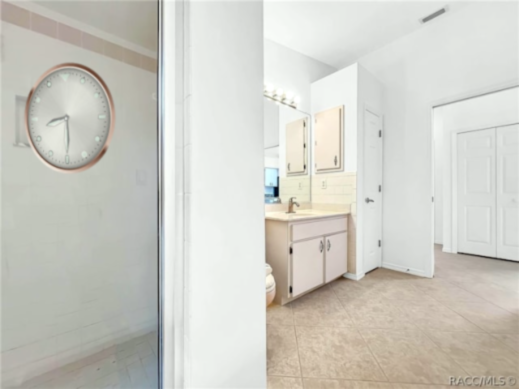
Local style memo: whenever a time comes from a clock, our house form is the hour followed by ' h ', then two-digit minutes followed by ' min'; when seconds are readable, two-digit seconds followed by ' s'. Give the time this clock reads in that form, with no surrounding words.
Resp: 8 h 30 min
